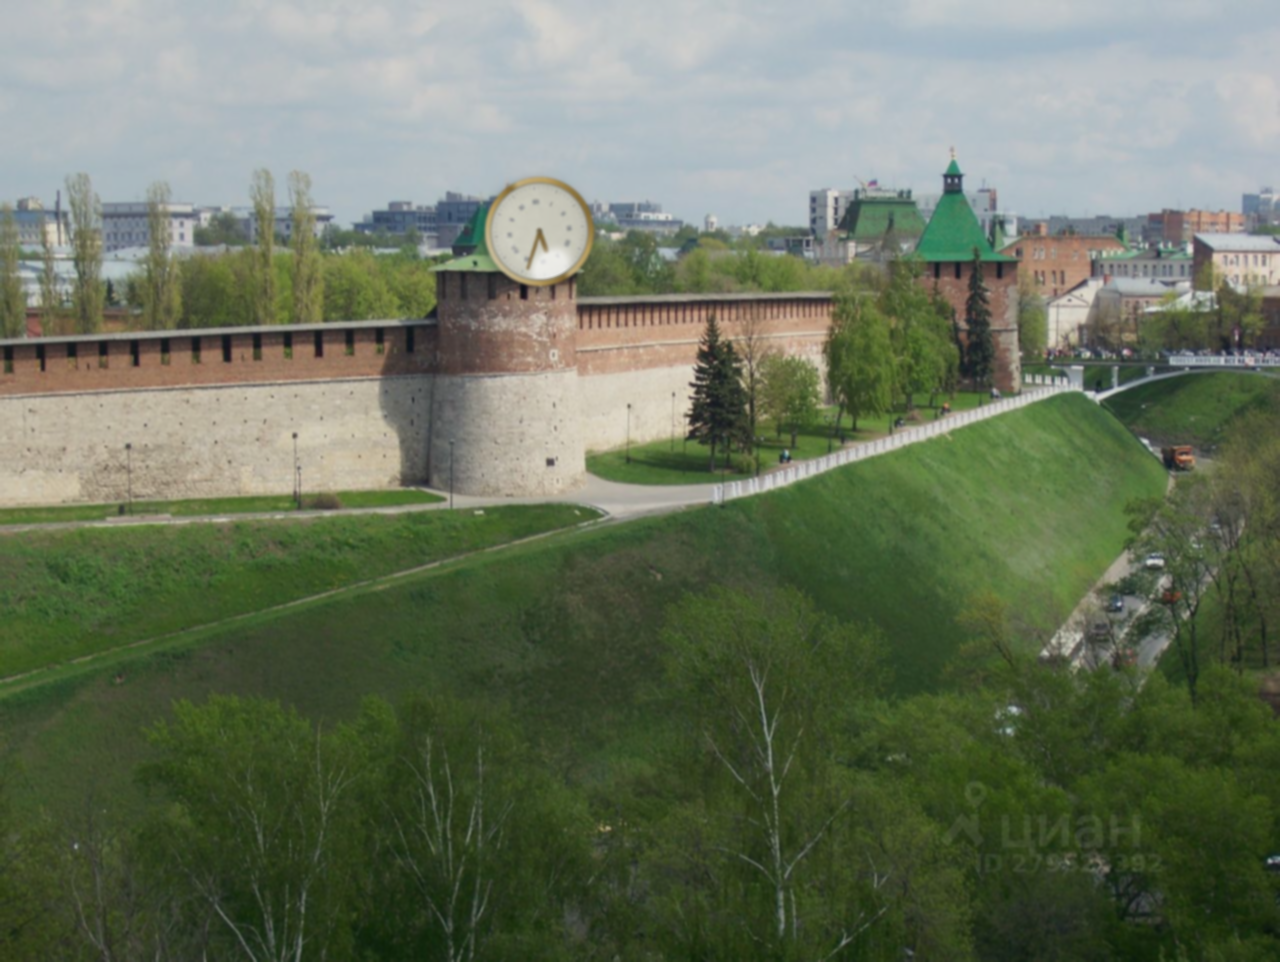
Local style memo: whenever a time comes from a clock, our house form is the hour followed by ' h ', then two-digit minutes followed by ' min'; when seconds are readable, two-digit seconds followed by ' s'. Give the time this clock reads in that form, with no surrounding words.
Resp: 5 h 34 min
